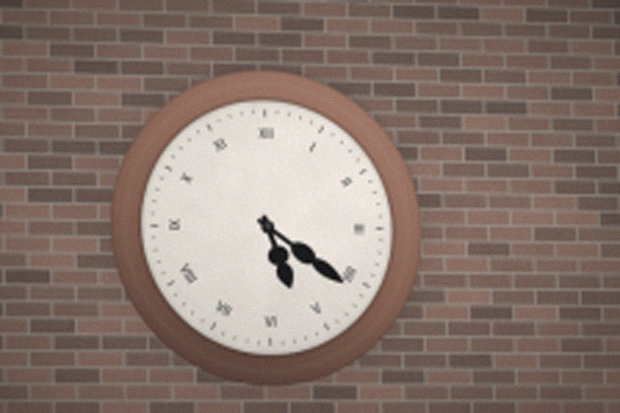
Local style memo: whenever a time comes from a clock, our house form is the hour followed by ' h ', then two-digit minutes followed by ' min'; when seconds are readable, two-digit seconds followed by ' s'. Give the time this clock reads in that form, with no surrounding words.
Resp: 5 h 21 min
